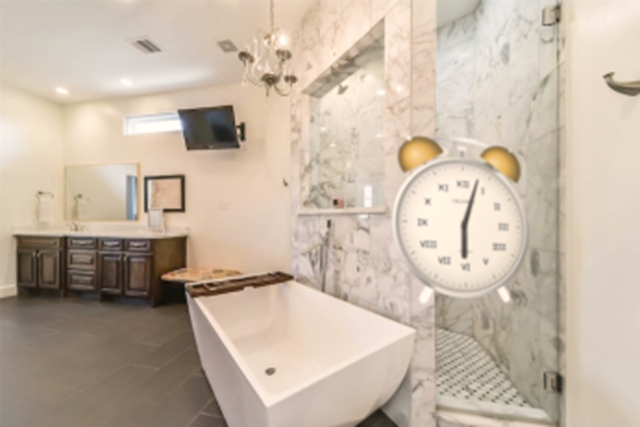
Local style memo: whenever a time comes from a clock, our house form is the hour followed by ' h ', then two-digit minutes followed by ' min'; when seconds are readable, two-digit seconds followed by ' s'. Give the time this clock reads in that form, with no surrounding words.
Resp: 6 h 03 min
